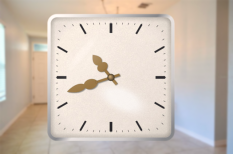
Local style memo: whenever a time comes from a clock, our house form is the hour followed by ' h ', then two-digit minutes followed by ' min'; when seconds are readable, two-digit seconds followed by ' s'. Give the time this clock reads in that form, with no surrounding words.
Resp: 10 h 42 min
